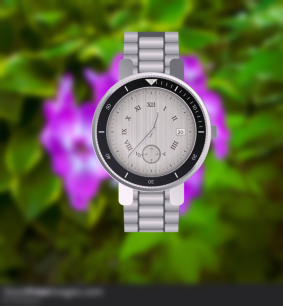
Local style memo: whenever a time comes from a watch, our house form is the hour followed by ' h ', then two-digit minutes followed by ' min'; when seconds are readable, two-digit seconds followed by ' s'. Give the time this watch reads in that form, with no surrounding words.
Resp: 12 h 37 min
